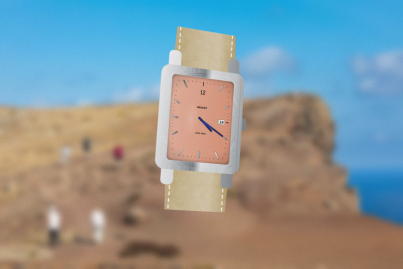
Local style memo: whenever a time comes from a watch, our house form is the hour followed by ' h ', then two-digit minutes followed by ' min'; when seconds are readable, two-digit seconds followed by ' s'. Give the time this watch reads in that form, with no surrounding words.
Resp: 4 h 20 min
